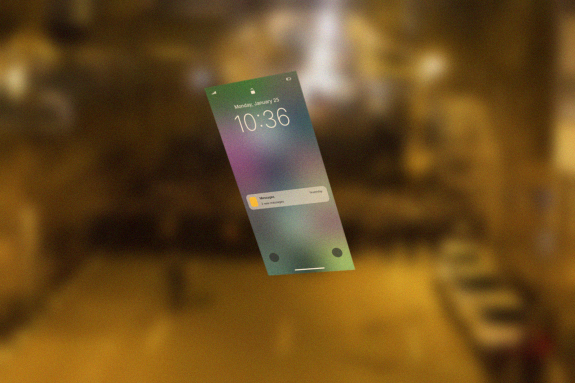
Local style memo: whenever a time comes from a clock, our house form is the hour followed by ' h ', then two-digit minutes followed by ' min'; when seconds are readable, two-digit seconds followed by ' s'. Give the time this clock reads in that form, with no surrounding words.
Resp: 10 h 36 min
